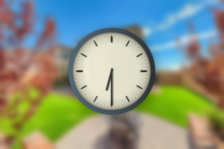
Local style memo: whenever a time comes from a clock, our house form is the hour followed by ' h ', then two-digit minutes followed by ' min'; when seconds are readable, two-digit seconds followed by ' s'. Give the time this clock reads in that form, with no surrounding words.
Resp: 6 h 30 min
